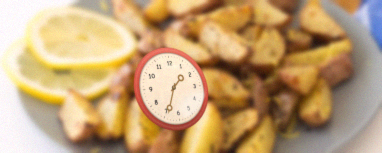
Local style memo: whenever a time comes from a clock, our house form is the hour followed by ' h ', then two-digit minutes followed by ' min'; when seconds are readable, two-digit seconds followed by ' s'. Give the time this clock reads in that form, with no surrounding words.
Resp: 1 h 34 min
